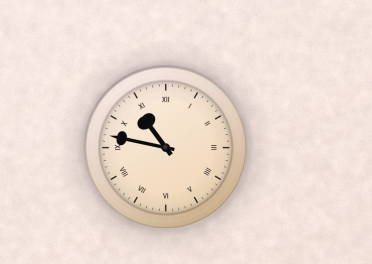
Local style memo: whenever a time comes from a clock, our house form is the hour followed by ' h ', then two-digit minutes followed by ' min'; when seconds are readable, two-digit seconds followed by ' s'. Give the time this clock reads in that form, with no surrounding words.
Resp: 10 h 47 min
